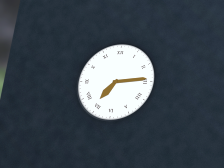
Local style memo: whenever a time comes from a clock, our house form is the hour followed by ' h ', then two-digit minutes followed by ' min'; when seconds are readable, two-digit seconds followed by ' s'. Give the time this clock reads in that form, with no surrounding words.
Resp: 7 h 14 min
